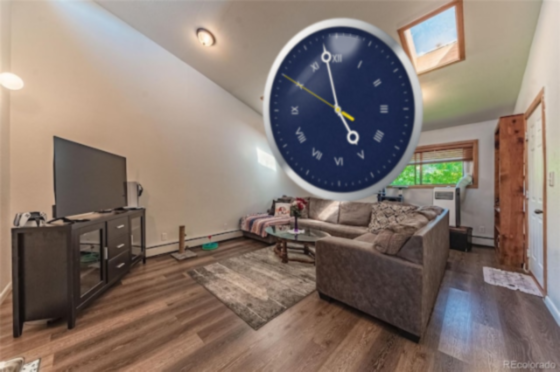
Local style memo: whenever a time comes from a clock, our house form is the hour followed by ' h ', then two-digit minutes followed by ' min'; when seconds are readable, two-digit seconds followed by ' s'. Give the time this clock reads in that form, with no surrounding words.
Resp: 4 h 57 min 50 s
